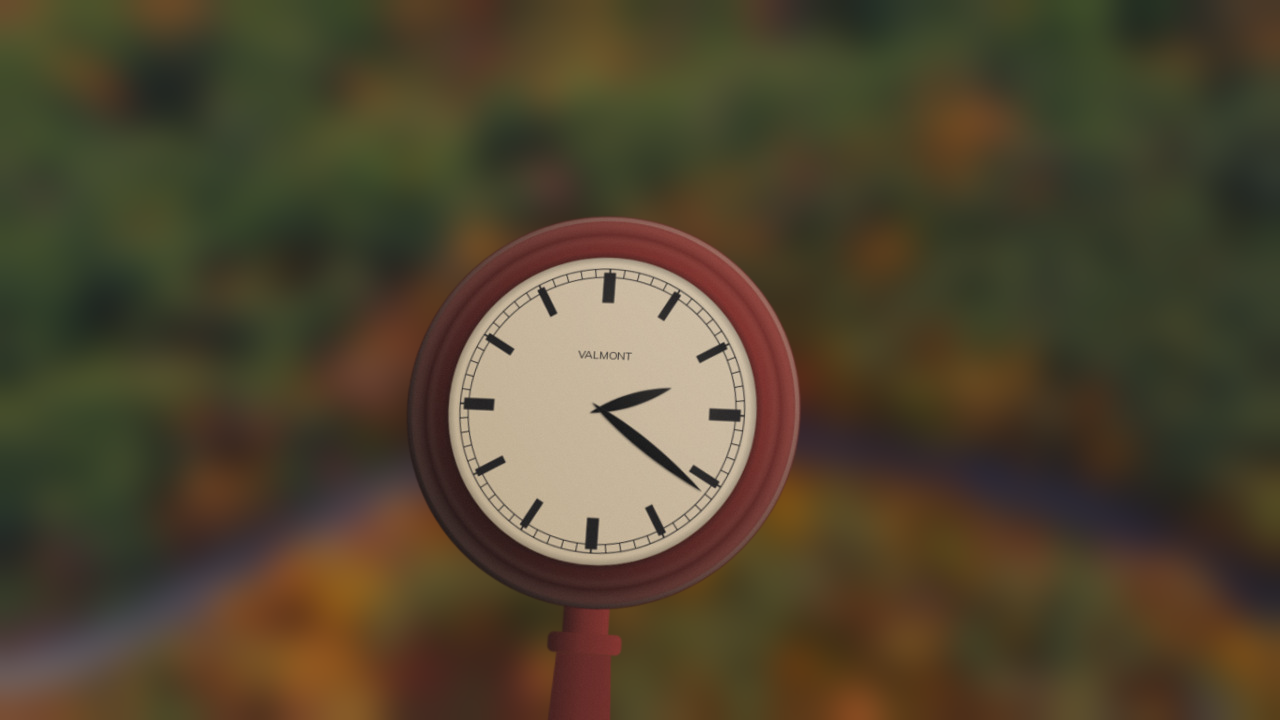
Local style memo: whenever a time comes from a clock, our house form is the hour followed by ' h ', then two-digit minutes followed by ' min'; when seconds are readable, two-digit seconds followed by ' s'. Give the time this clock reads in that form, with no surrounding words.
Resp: 2 h 21 min
